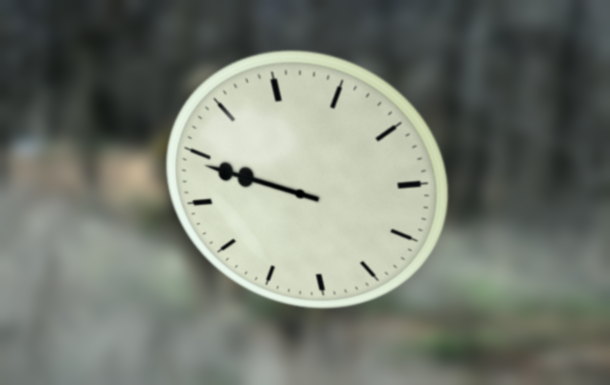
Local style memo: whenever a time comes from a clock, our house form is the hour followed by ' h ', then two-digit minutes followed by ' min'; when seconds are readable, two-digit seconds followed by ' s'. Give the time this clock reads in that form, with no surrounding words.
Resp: 9 h 49 min
